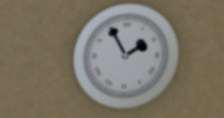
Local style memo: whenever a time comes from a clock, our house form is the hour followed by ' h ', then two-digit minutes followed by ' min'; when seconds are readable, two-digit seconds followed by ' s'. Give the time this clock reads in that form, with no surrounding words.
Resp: 1 h 55 min
